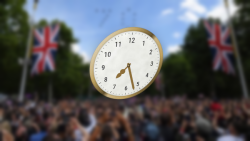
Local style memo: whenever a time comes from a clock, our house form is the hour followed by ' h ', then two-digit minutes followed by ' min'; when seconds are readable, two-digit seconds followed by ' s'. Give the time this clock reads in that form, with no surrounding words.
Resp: 7 h 27 min
